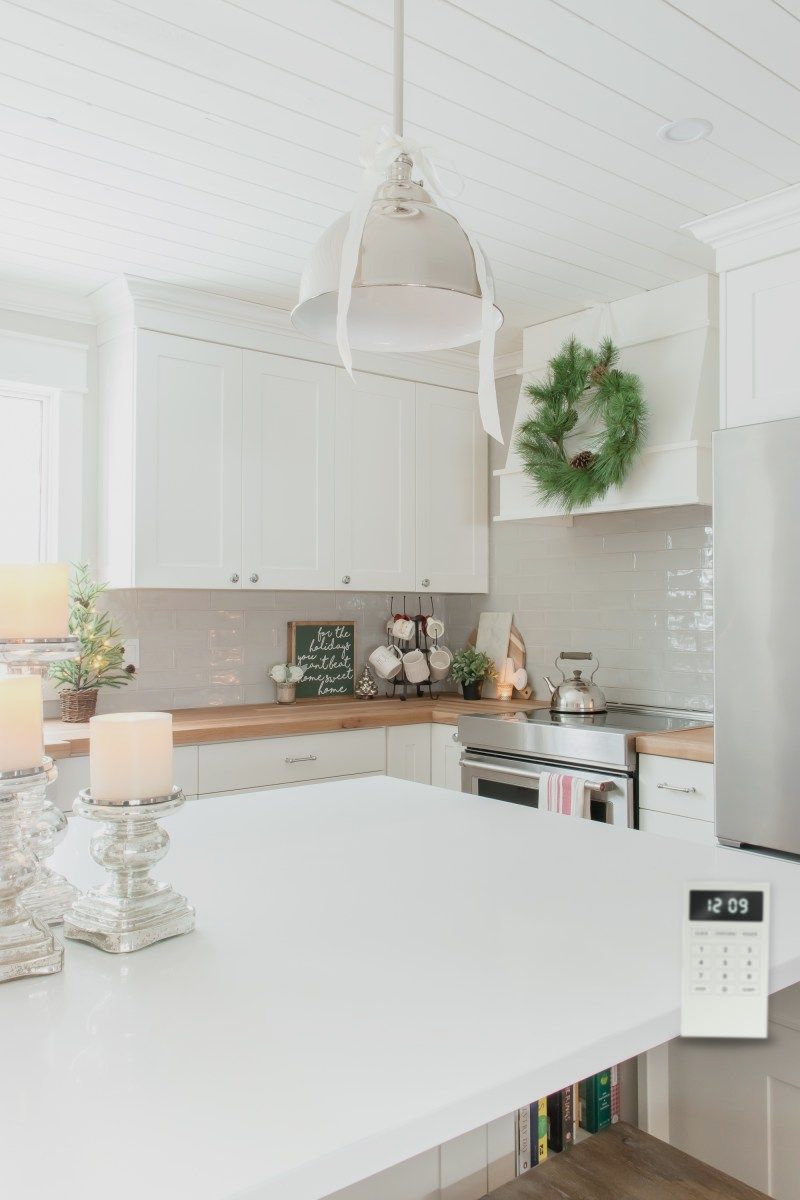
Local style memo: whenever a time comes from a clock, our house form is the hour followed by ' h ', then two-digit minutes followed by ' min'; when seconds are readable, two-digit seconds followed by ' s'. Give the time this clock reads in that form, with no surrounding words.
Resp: 12 h 09 min
